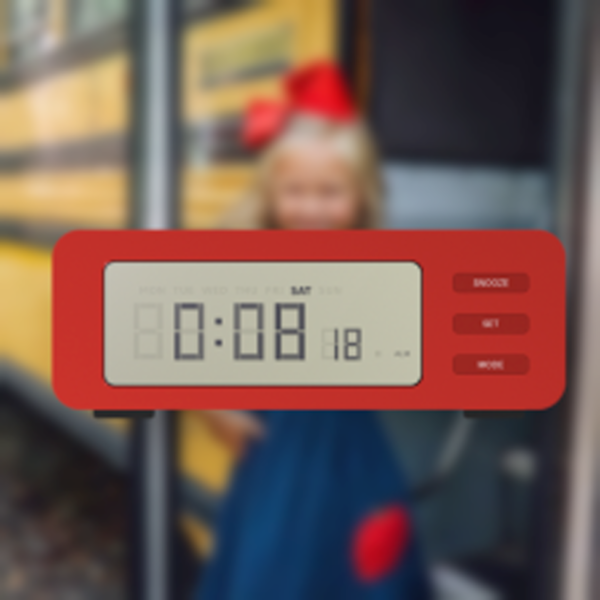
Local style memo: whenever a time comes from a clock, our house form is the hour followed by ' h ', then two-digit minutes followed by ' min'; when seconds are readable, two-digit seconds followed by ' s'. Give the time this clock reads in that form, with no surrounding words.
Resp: 0 h 08 min 18 s
